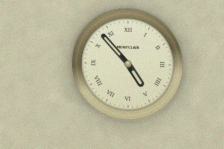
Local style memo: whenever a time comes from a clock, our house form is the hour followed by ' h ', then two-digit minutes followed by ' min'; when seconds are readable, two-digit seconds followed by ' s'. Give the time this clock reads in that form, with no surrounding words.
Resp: 4 h 53 min
